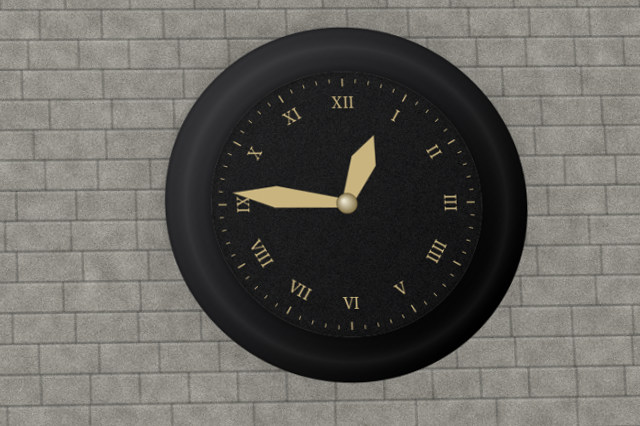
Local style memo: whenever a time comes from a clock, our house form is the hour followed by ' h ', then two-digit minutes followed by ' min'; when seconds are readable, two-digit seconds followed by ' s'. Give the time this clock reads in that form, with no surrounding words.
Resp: 12 h 46 min
